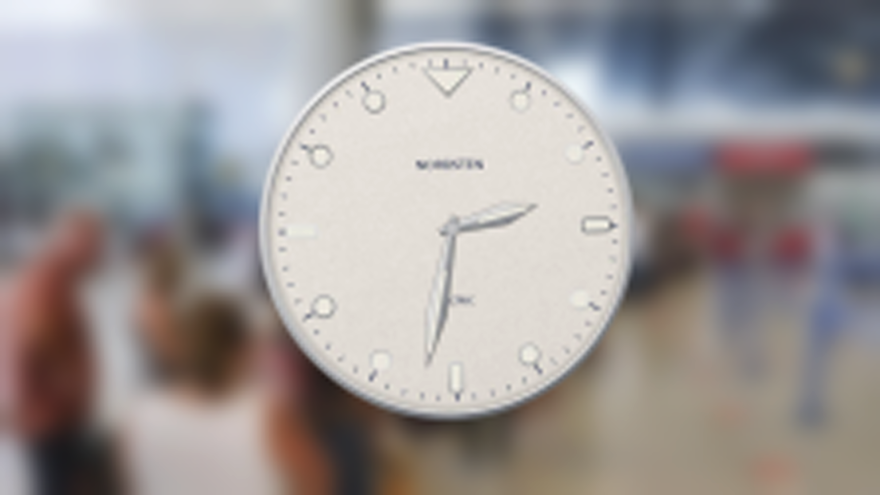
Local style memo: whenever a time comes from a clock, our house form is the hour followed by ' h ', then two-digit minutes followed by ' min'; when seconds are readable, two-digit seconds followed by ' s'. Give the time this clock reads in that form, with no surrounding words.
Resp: 2 h 32 min
